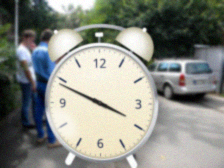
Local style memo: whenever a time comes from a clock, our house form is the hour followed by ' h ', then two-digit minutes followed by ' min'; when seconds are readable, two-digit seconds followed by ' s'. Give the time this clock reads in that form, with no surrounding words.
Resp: 3 h 49 min
